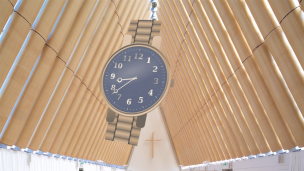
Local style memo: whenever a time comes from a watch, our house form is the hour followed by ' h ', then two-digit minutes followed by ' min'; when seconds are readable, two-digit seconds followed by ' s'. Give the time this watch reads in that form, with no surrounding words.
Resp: 8 h 38 min
